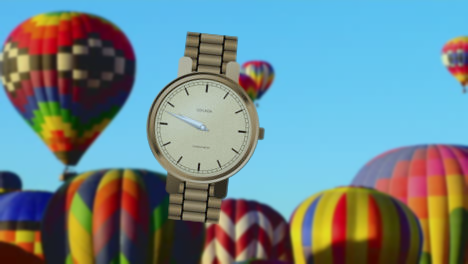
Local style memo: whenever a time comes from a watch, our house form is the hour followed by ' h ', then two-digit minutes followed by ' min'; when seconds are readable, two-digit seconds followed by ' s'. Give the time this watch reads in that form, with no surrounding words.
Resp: 9 h 48 min
